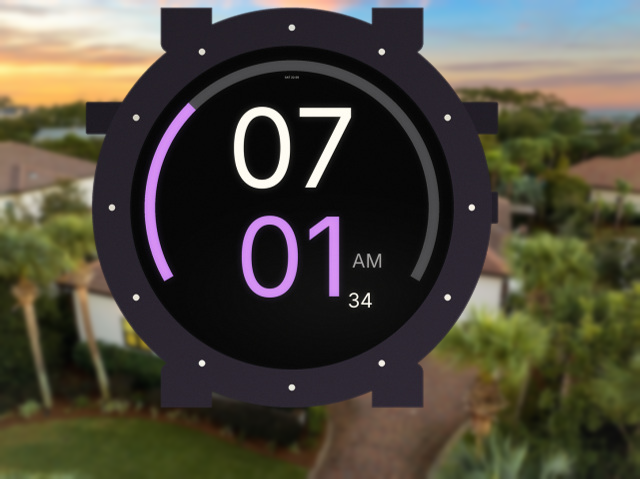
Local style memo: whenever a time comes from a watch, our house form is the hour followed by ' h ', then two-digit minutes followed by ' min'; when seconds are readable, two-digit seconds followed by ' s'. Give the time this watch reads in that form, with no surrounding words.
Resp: 7 h 01 min 34 s
